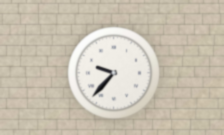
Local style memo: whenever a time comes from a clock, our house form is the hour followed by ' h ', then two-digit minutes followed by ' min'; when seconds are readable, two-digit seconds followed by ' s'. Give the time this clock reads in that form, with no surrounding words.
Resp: 9 h 37 min
